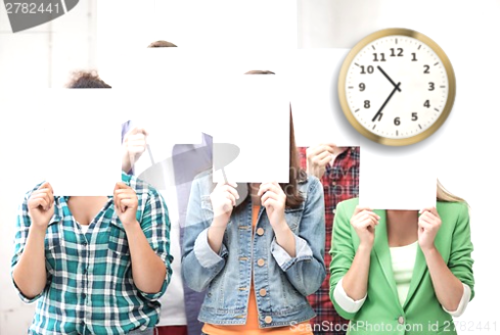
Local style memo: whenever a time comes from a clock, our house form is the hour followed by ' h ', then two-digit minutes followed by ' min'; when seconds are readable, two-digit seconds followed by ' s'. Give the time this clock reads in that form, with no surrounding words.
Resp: 10 h 36 min
